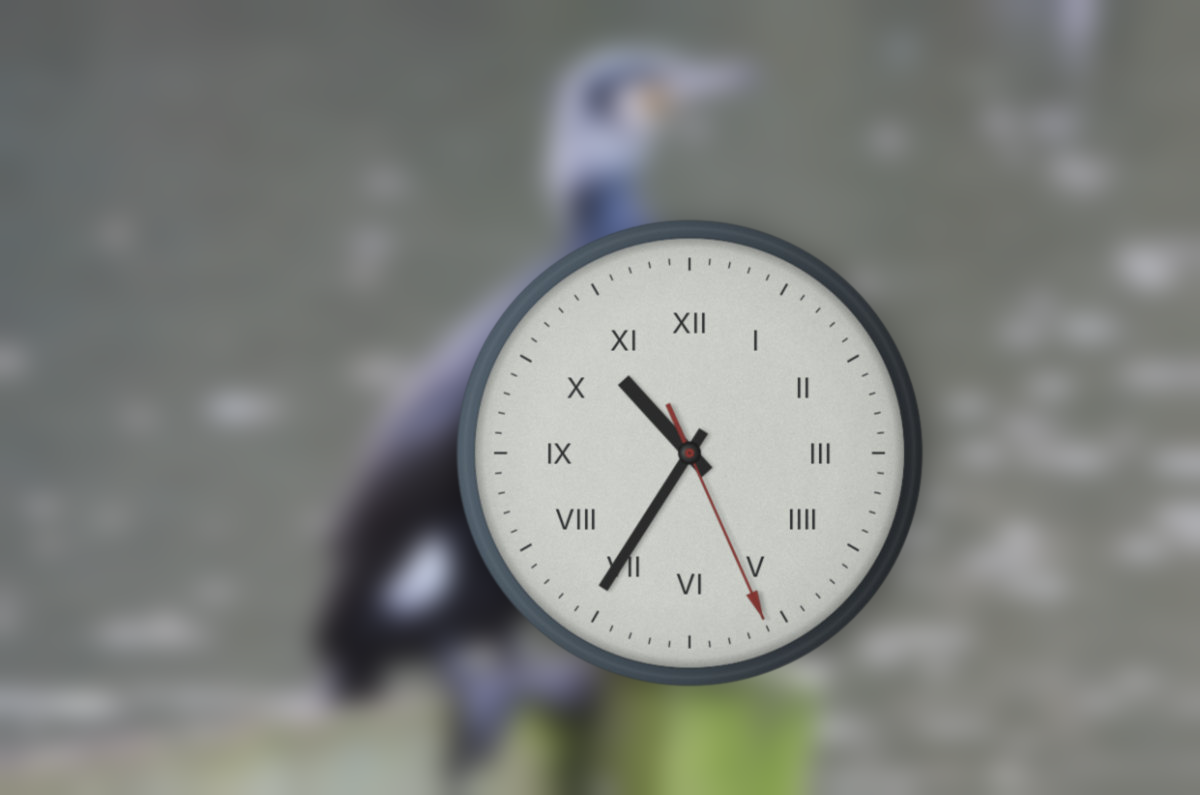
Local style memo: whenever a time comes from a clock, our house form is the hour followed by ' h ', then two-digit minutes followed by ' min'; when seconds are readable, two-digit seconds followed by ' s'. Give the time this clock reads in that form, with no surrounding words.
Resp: 10 h 35 min 26 s
